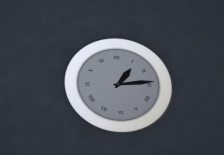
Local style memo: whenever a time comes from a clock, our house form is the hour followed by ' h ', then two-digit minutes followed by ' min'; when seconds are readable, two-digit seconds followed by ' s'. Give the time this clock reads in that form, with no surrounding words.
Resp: 1 h 14 min
